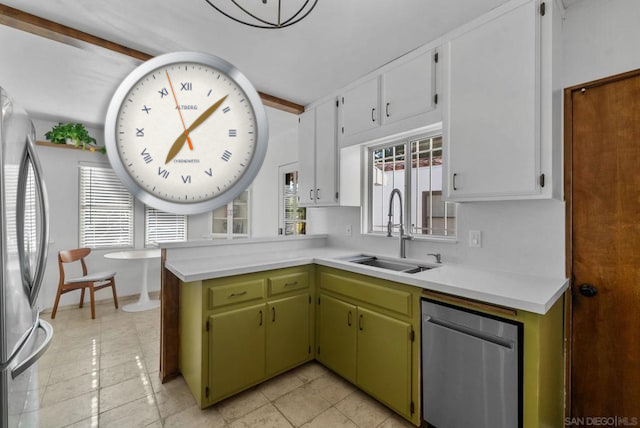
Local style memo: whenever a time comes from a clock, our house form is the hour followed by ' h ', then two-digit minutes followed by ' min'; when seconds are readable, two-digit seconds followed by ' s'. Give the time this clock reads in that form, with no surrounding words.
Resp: 7 h 07 min 57 s
